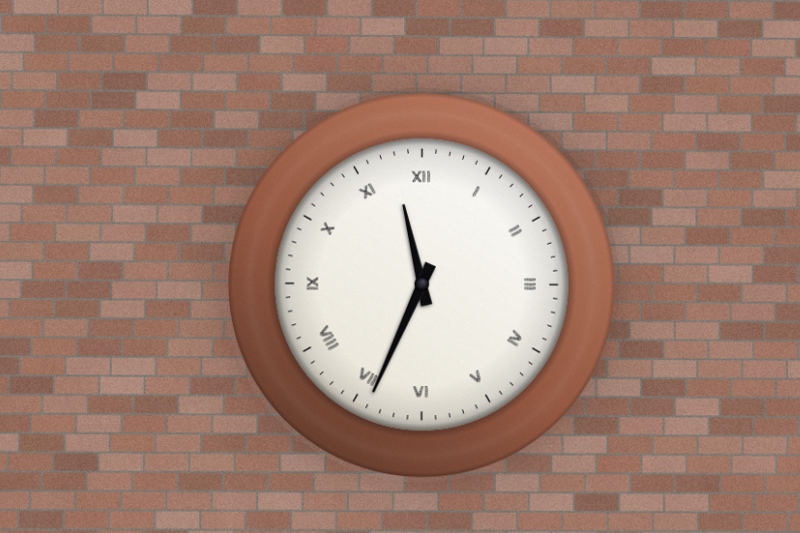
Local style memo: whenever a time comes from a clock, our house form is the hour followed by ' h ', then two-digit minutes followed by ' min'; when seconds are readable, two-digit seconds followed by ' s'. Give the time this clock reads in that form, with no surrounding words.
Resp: 11 h 34 min
